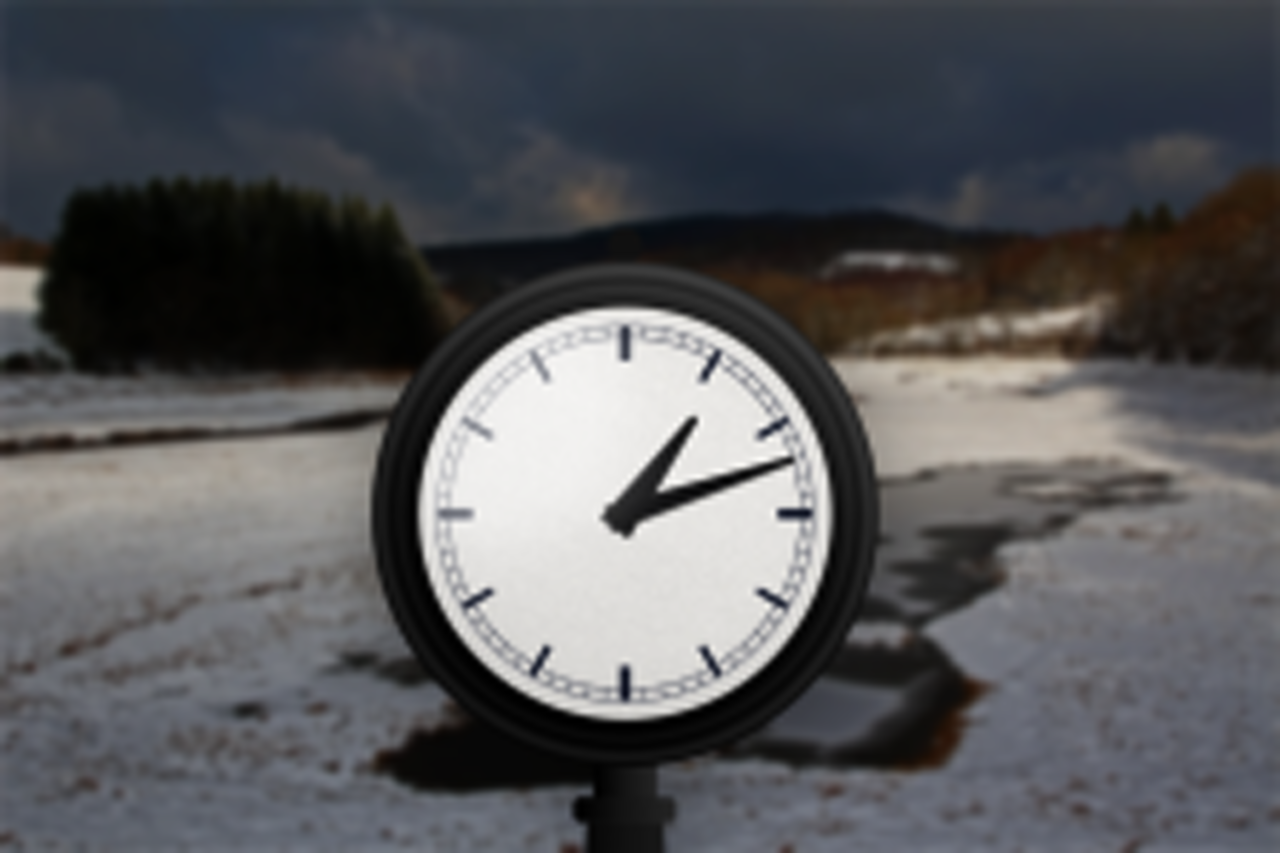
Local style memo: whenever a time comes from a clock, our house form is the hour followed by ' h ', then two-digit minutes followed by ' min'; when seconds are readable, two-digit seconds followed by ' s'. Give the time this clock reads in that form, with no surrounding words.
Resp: 1 h 12 min
